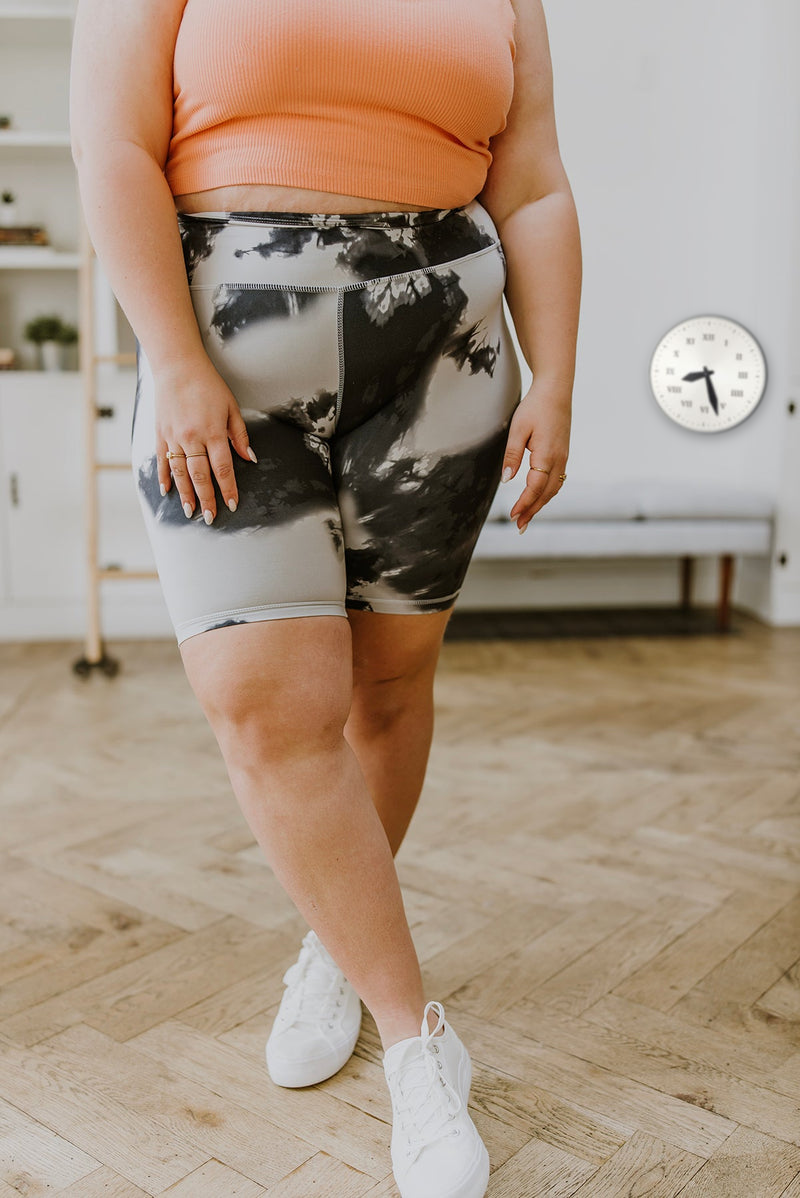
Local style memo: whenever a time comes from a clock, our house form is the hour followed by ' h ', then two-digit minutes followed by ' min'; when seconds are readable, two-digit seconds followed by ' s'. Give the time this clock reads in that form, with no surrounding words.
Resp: 8 h 27 min
